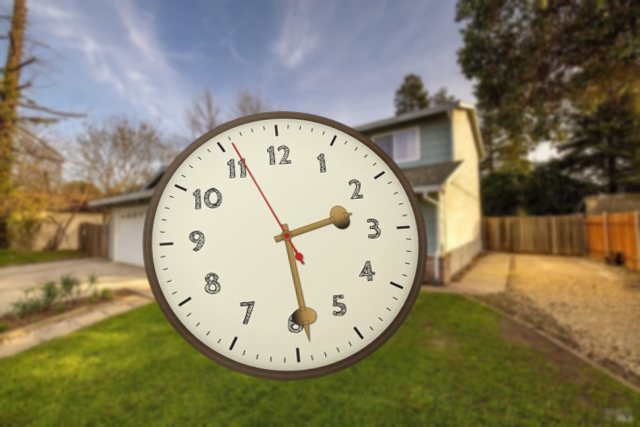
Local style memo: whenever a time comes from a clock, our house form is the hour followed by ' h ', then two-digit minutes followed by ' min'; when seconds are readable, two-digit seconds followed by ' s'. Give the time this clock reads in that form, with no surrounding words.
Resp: 2 h 28 min 56 s
